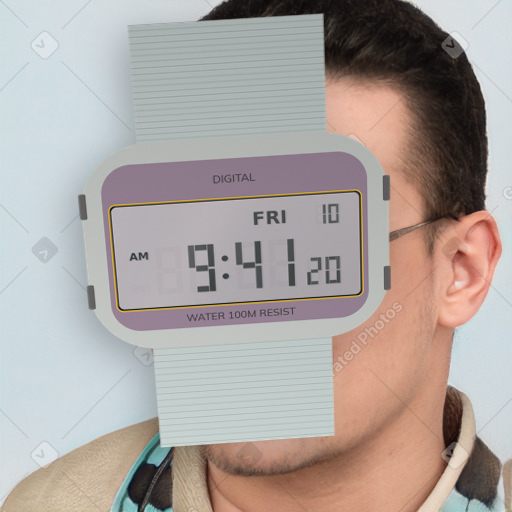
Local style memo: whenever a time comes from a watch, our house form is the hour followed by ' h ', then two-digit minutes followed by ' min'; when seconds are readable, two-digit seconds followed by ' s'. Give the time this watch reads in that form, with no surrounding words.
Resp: 9 h 41 min 20 s
